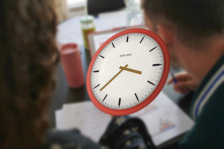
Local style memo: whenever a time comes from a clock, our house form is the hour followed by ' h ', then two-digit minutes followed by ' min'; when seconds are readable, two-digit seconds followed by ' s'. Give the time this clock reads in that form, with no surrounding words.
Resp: 3 h 38 min
